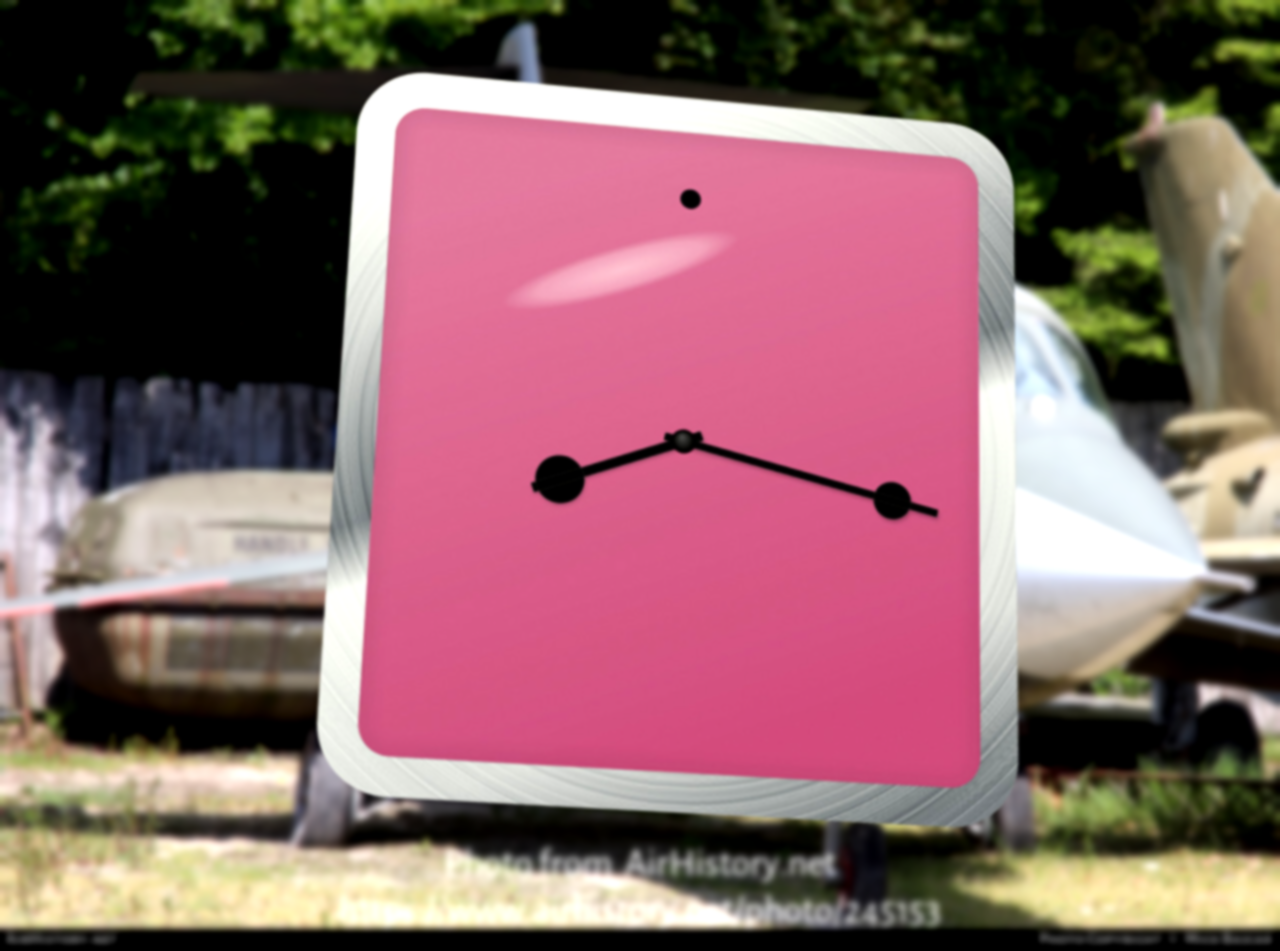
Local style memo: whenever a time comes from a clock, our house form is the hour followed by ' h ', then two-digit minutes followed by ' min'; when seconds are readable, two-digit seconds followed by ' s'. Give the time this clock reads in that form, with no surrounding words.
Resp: 8 h 17 min
